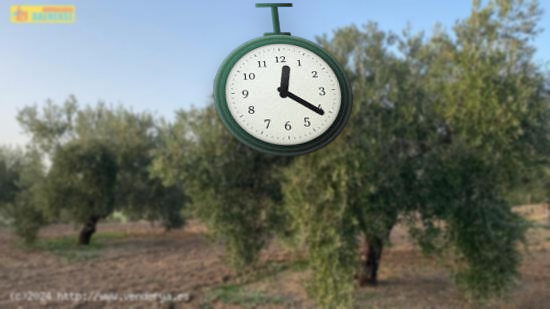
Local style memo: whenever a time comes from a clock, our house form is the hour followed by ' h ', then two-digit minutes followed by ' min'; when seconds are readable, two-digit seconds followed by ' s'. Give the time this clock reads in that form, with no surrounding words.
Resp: 12 h 21 min
